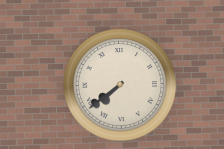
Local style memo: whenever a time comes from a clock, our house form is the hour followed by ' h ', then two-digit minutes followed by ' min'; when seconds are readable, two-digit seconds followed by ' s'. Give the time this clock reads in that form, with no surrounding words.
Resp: 7 h 39 min
